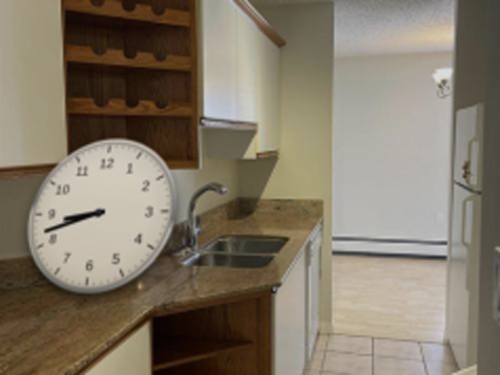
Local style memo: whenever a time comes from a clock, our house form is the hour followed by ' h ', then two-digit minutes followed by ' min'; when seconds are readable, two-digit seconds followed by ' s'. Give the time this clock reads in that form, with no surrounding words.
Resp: 8 h 42 min
